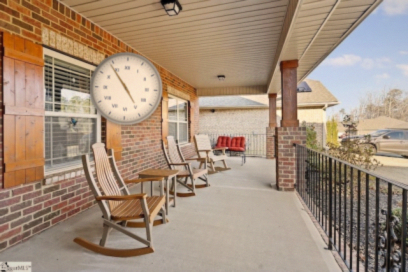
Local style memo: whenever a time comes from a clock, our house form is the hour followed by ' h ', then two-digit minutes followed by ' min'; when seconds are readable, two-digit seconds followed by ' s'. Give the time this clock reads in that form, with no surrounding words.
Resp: 4 h 54 min
